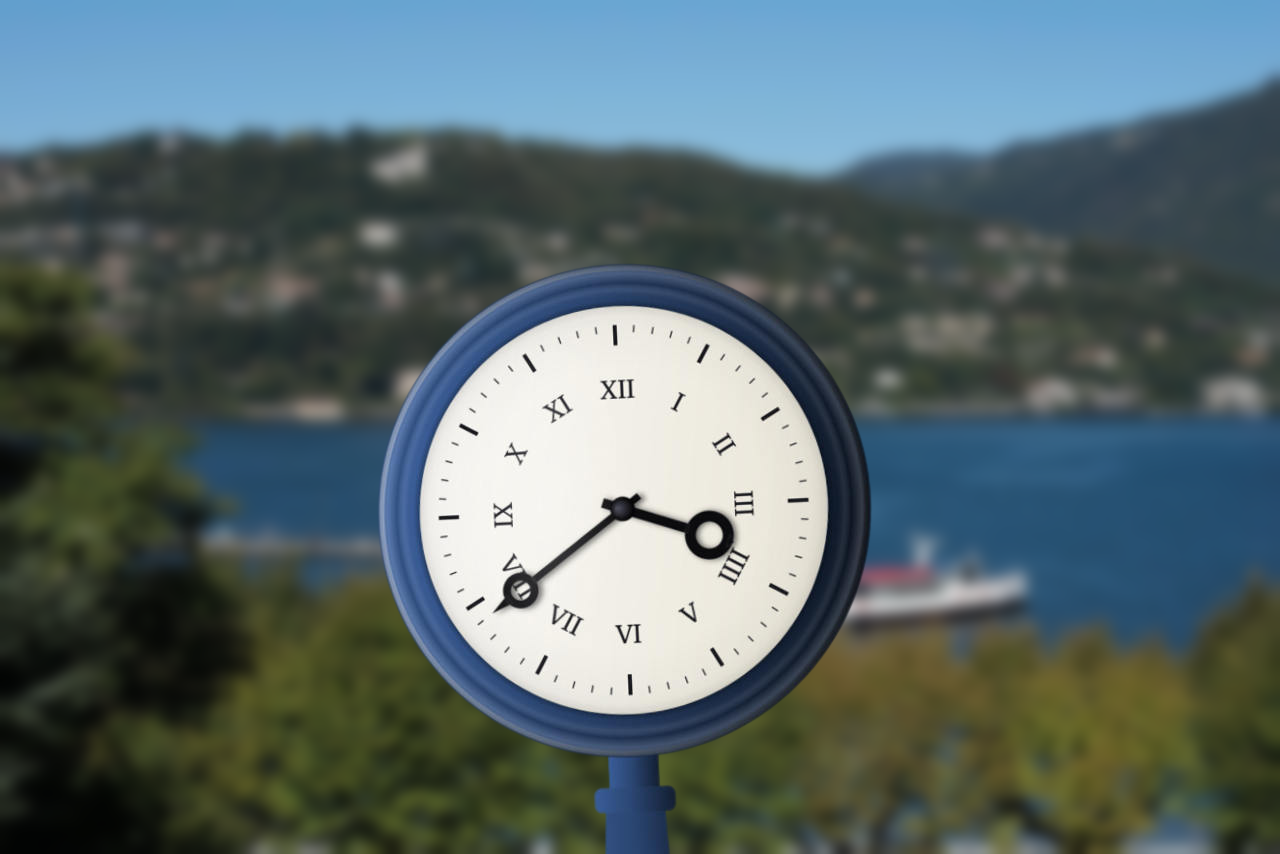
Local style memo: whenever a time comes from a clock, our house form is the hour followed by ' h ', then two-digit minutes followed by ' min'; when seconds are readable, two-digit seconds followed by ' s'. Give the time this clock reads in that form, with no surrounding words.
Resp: 3 h 39 min
